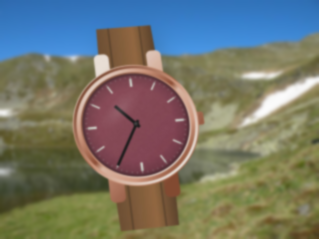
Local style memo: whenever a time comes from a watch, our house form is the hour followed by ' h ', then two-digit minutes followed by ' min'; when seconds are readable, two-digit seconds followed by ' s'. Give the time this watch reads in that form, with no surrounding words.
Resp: 10 h 35 min
